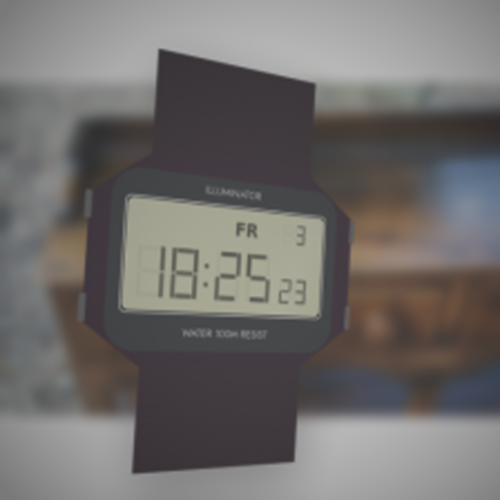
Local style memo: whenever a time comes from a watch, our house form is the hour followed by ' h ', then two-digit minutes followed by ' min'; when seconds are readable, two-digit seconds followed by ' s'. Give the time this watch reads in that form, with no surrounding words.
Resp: 18 h 25 min 23 s
